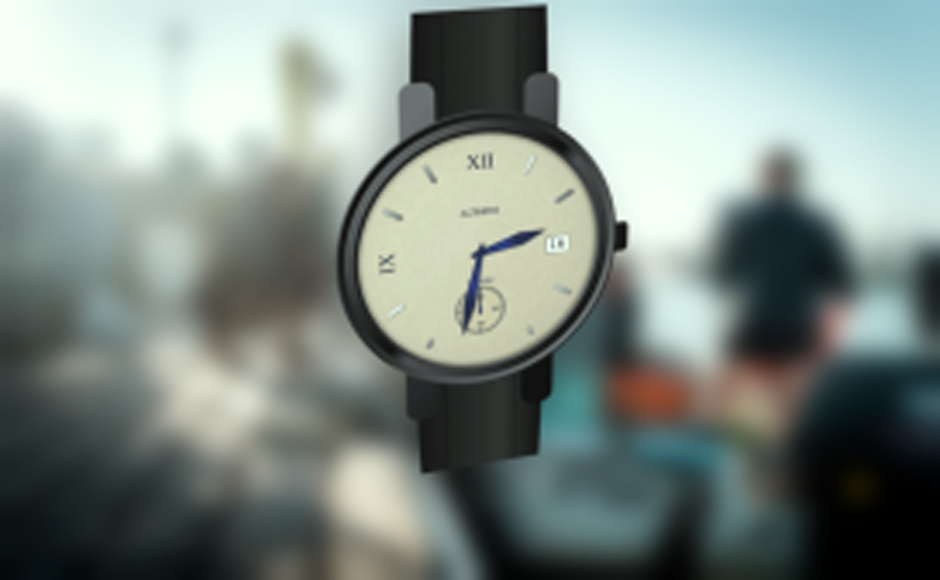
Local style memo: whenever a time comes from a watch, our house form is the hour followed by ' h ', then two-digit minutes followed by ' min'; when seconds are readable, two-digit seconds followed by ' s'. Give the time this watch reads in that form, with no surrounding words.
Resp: 2 h 32 min
